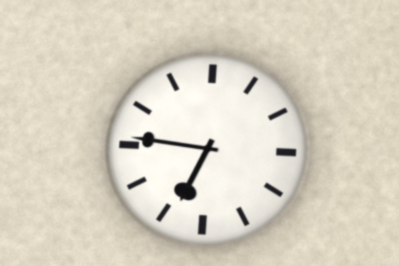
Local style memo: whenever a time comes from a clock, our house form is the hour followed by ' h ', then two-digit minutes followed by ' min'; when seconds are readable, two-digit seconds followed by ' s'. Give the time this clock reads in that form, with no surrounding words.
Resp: 6 h 46 min
